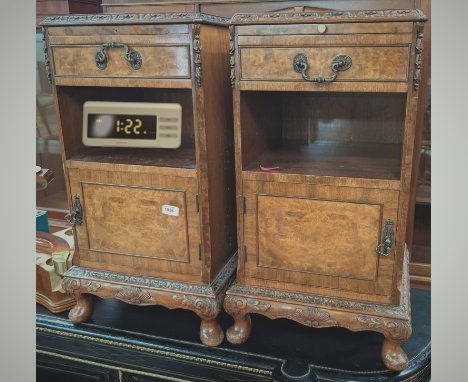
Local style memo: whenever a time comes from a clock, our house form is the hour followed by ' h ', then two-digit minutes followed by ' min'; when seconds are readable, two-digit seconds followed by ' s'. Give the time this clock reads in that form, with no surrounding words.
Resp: 1 h 22 min
